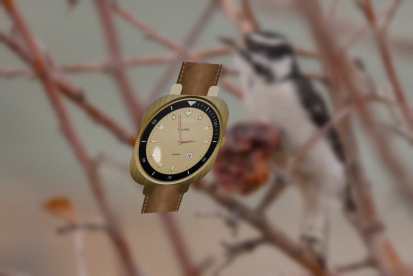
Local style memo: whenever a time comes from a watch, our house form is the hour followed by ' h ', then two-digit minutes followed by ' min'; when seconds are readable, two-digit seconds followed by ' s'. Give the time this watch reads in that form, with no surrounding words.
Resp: 2 h 57 min
